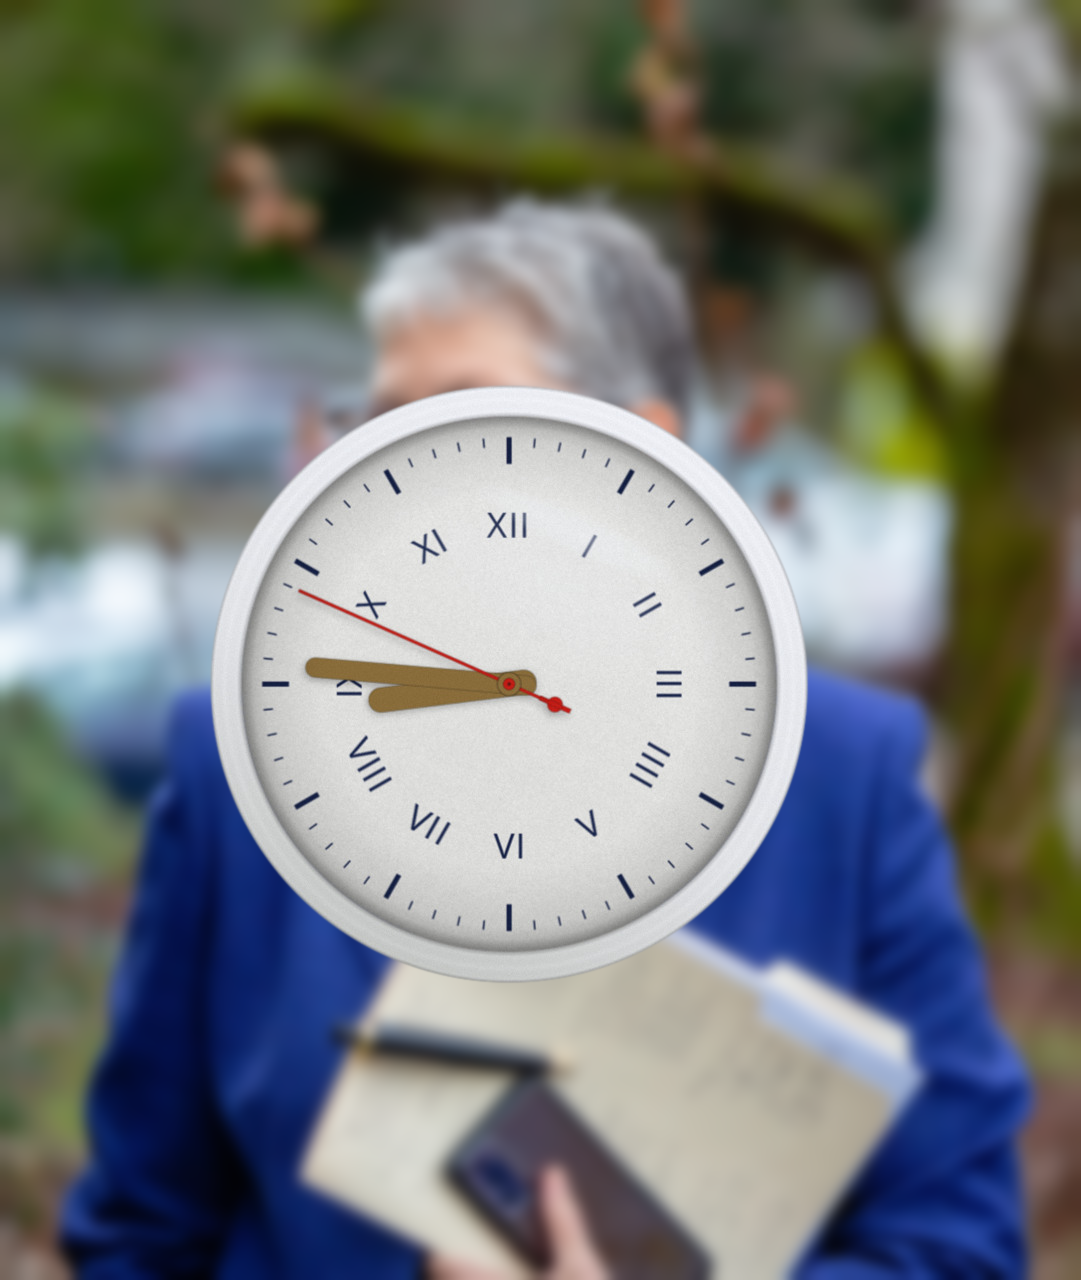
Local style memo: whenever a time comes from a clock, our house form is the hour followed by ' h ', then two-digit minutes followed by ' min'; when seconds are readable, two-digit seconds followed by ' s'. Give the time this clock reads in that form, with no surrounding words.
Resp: 8 h 45 min 49 s
